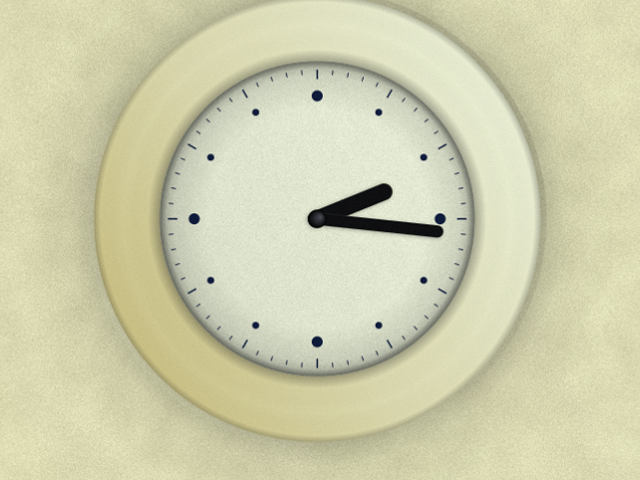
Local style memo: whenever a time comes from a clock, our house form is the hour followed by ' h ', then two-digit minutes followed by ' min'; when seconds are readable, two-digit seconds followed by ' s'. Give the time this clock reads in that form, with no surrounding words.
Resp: 2 h 16 min
